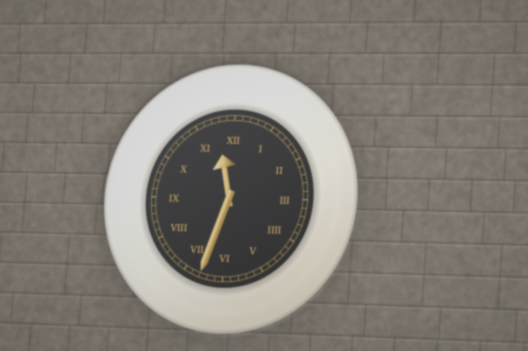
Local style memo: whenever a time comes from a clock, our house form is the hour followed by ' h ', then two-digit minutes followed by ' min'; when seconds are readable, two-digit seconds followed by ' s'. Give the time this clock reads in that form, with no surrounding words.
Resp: 11 h 33 min
